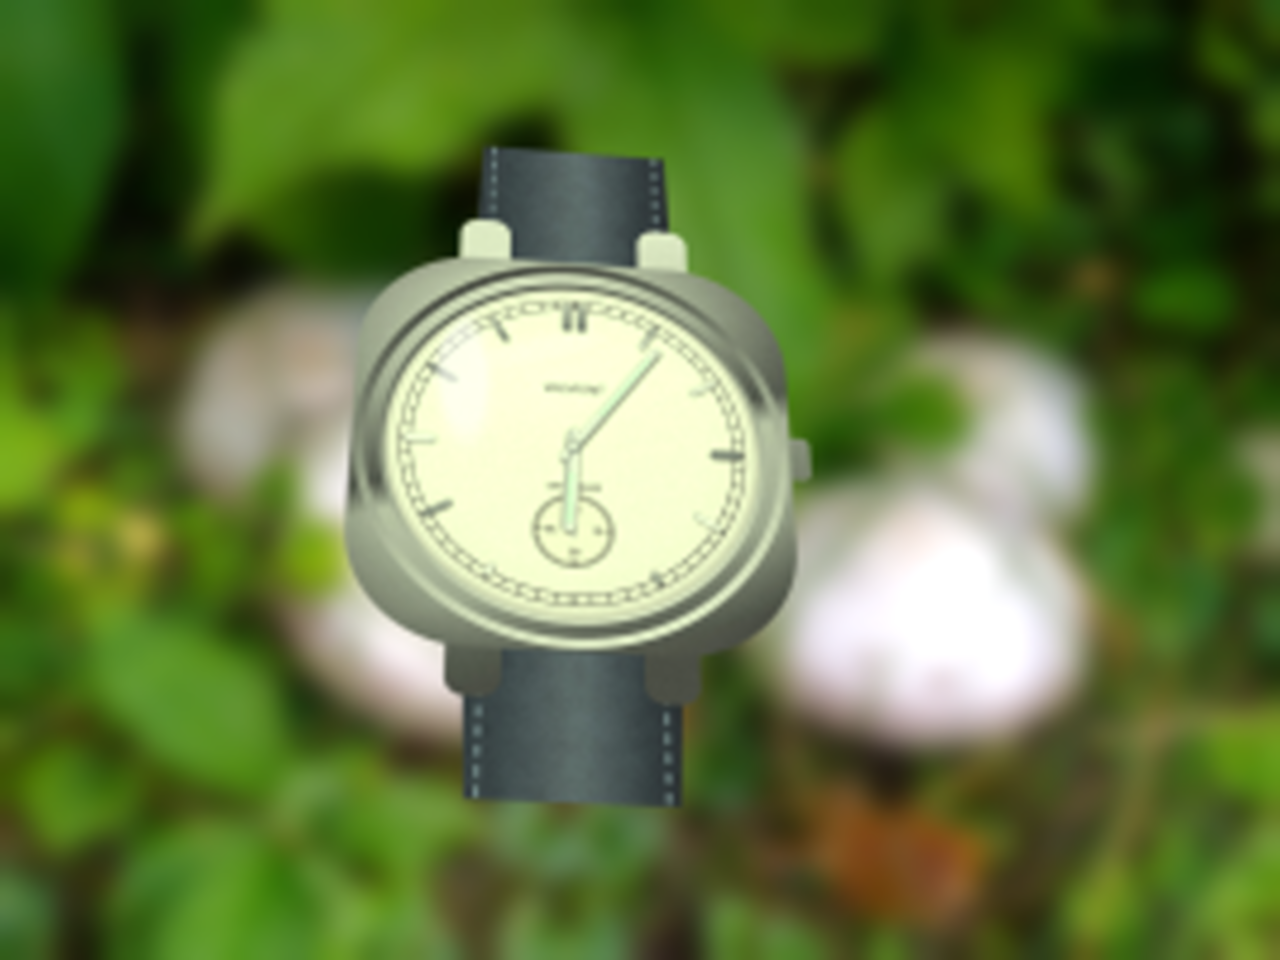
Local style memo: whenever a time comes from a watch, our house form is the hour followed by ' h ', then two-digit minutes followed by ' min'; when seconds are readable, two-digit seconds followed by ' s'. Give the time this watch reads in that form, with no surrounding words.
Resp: 6 h 06 min
